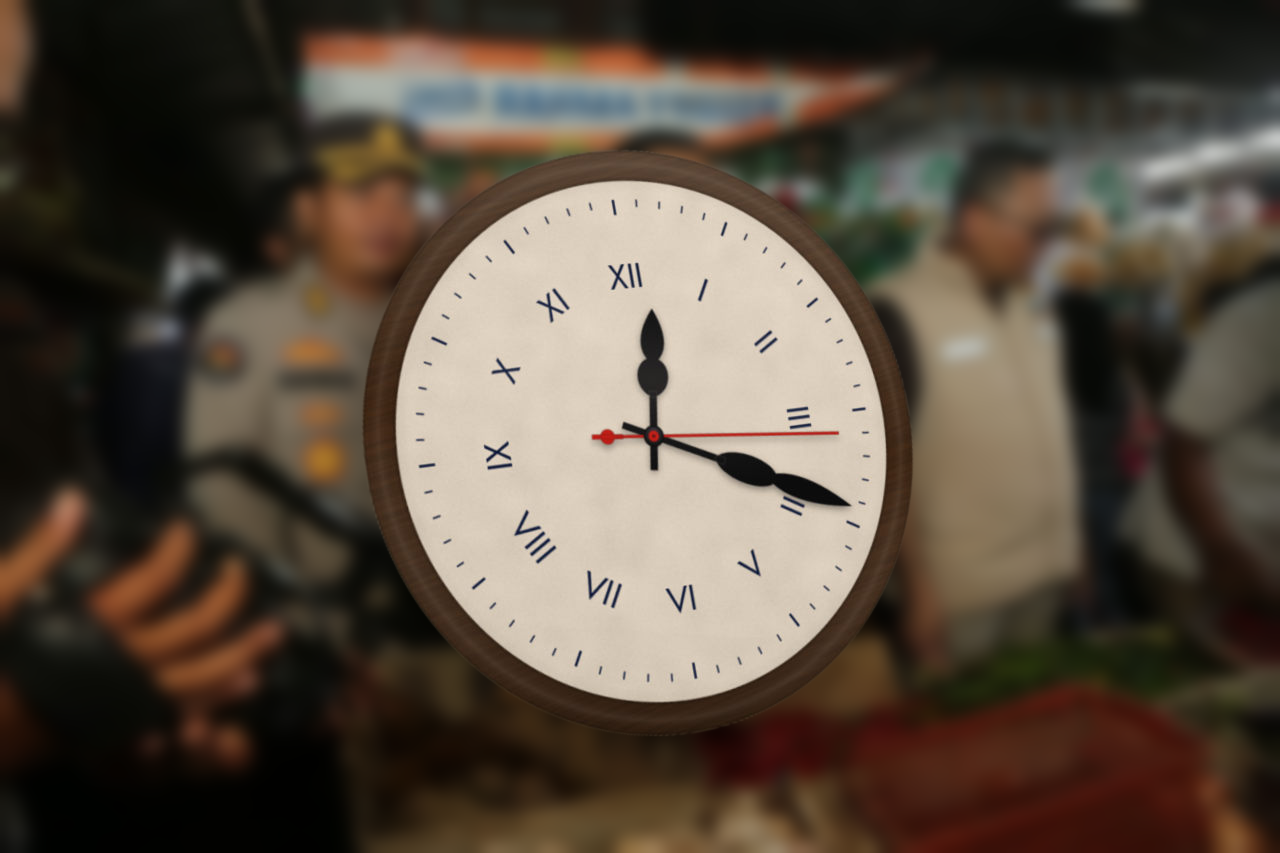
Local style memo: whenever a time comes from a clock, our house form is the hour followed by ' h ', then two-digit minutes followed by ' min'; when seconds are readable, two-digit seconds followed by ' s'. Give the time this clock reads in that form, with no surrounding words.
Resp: 12 h 19 min 16 s
